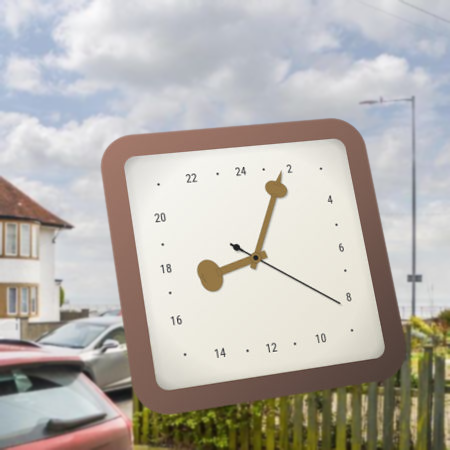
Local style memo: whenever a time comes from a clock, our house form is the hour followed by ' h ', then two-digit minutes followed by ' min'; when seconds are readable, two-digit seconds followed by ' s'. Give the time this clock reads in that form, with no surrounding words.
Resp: 17 h 04 min 21 s
